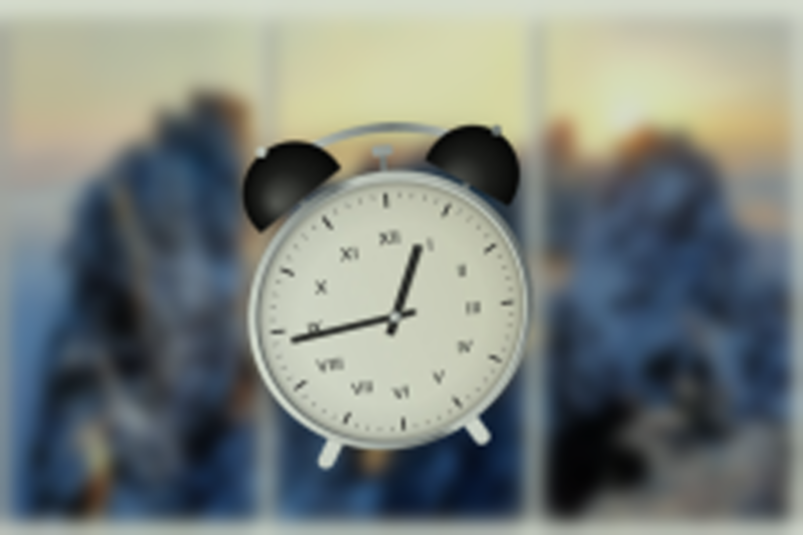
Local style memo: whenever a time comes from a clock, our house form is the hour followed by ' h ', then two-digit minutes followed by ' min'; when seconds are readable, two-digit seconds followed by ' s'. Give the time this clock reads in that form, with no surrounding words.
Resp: 12 h 44 min
